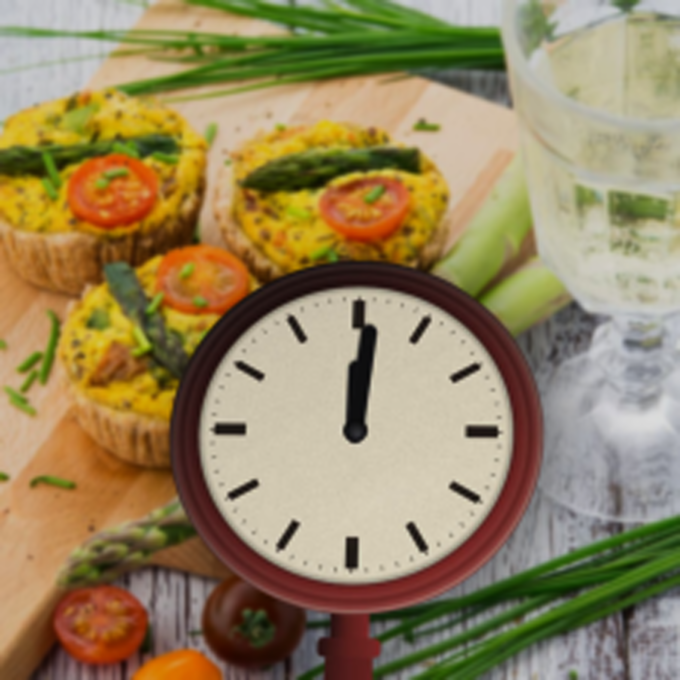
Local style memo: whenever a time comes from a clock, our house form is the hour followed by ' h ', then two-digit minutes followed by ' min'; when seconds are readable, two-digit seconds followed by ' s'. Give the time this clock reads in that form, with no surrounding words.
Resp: 12 h 01 min
